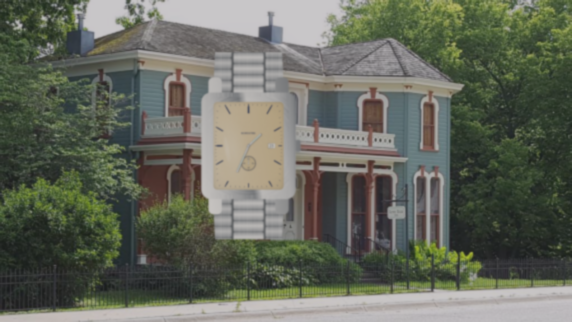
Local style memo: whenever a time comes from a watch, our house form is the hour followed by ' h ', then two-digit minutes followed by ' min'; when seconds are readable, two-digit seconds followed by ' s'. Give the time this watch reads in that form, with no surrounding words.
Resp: 1 h 34 min
